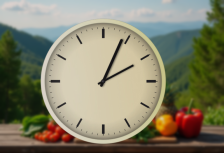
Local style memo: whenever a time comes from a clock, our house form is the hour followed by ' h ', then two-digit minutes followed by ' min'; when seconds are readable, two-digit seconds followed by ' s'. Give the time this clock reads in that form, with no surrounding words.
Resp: 2 h 04 min
